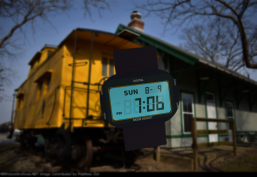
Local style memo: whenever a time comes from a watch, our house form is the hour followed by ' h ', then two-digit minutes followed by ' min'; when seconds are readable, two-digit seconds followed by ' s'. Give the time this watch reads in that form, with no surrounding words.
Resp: 7 h 06 min
